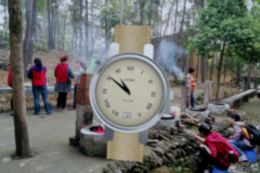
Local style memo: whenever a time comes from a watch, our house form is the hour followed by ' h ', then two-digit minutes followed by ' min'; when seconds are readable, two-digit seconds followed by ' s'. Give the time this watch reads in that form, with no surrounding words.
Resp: 10 h 51 min
